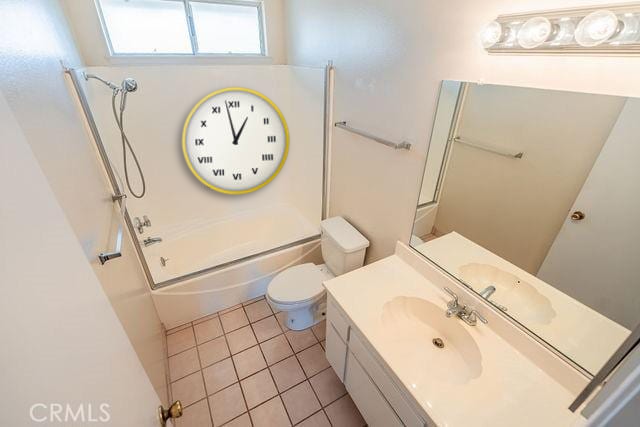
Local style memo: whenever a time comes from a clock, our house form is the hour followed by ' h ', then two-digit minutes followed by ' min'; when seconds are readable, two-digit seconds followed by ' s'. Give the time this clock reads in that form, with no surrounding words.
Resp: 12 h 58 min
